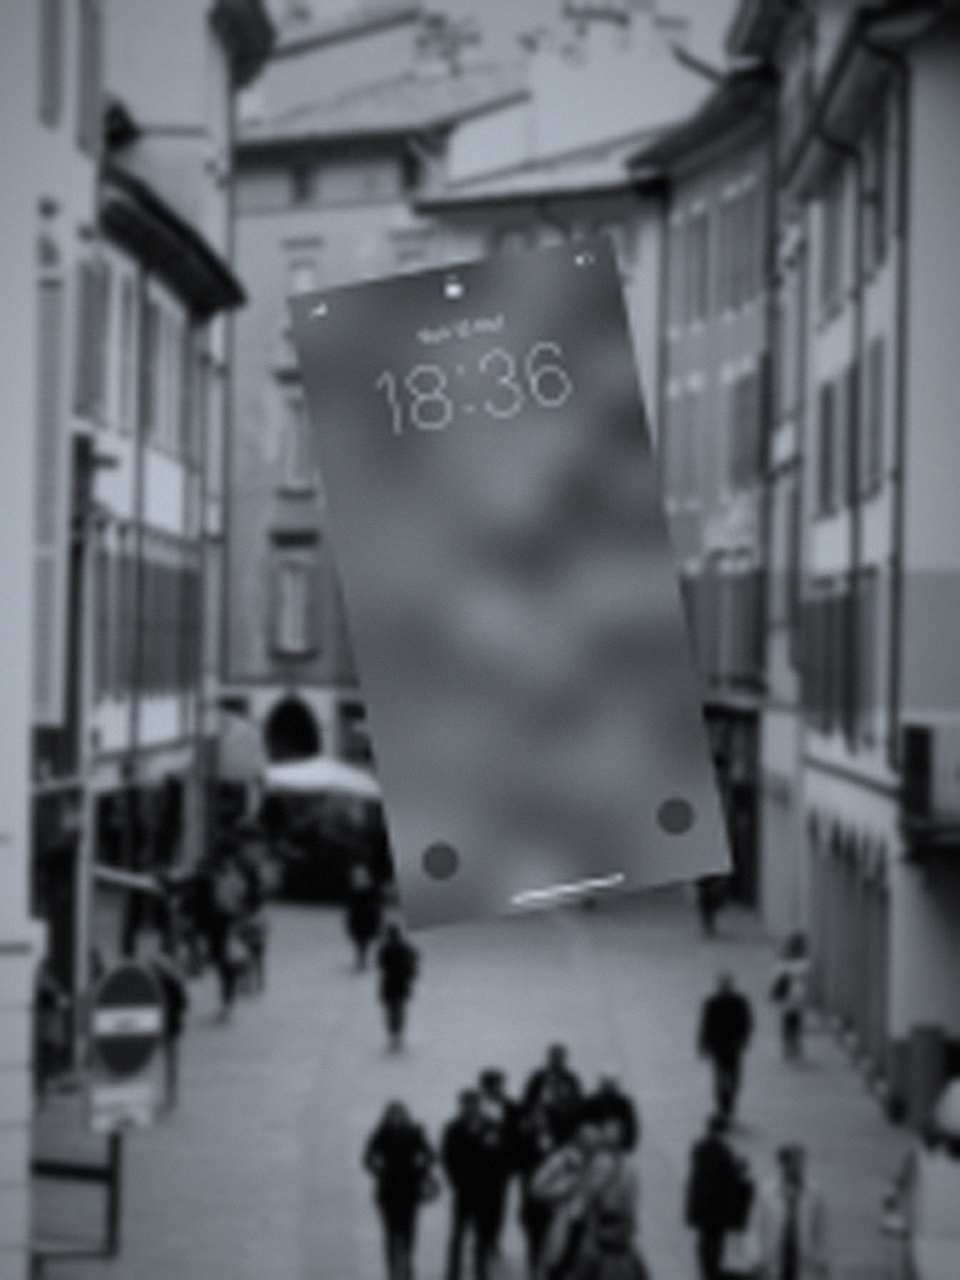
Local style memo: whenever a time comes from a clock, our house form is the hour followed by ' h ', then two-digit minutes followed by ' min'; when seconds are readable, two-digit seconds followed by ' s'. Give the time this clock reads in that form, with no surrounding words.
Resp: 18 h 36 min
